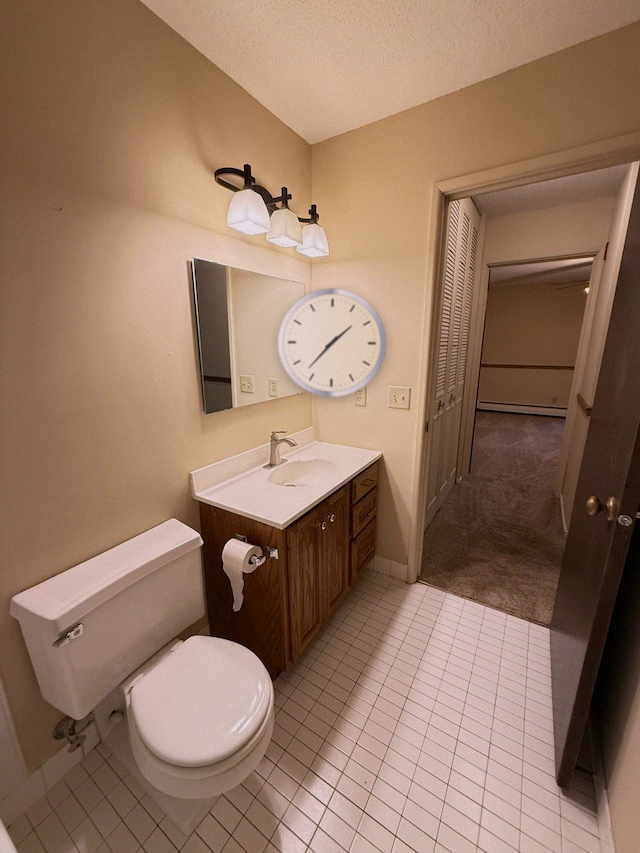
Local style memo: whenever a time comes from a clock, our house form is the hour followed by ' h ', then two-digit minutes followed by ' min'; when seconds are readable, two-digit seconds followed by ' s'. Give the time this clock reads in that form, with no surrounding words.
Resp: 1 h 37 min
